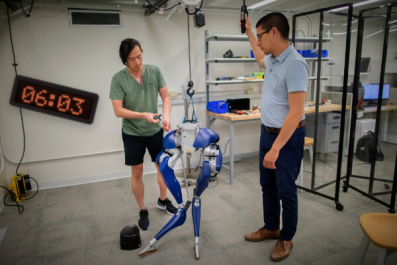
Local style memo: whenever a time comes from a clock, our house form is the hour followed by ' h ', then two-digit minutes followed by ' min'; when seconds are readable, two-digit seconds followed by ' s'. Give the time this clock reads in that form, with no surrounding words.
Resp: 6 h 03 min
